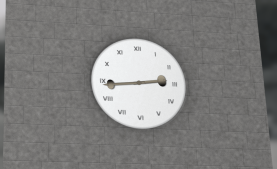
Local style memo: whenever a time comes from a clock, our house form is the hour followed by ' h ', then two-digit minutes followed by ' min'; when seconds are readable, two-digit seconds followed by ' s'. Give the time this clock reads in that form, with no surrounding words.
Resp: 2 h 44 min
